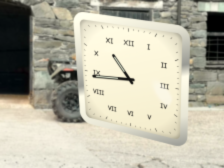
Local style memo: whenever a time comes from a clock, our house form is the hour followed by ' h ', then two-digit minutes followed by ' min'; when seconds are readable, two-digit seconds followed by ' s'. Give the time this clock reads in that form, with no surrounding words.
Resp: 10 h 44 min
